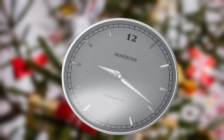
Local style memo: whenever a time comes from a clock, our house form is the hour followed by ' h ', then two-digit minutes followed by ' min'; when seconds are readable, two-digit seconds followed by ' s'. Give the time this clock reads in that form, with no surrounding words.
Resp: 9 h 19 min
